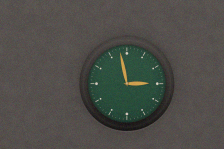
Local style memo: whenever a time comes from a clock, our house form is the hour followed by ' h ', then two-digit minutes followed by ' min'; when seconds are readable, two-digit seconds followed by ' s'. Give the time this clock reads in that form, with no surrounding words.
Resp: 2 h 58 min
